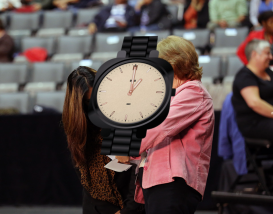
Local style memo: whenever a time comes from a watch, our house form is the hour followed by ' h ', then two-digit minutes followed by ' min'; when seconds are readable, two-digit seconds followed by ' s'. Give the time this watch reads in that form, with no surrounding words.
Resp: 1 h 00 min
